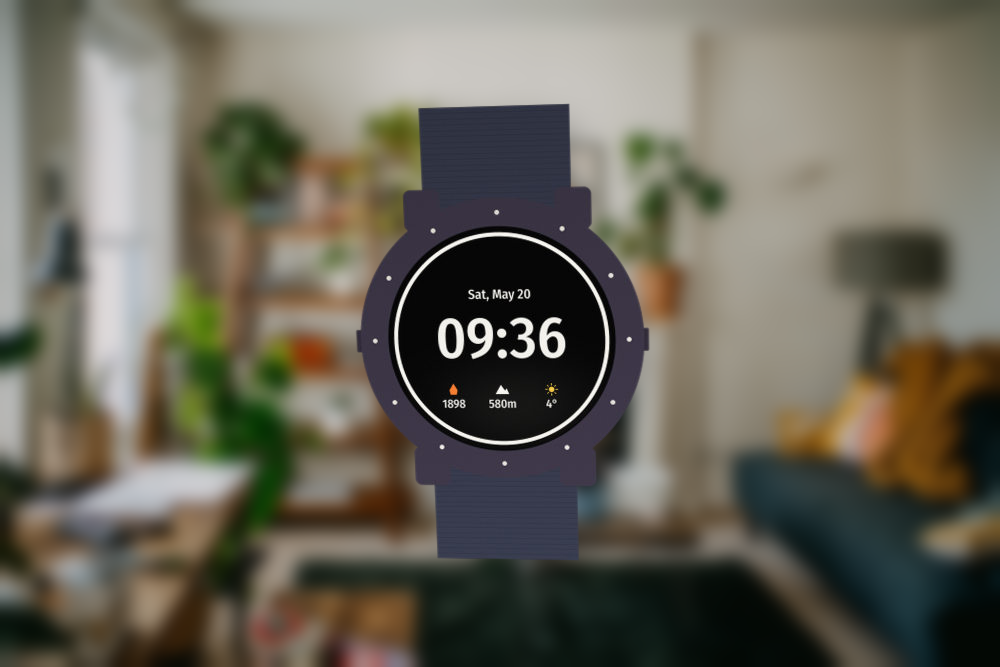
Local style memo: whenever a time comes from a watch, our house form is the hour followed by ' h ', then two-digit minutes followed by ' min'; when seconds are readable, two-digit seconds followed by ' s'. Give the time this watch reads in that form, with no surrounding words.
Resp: 9 h 36 min
